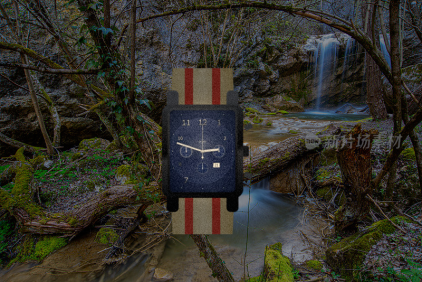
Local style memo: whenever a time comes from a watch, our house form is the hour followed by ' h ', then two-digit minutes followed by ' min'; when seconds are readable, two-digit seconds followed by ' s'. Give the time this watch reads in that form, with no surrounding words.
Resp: 2 h 48 min
